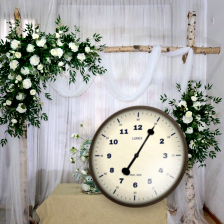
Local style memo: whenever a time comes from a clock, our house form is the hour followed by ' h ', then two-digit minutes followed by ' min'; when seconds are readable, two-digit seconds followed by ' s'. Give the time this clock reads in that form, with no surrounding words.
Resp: 7 h 05 min
